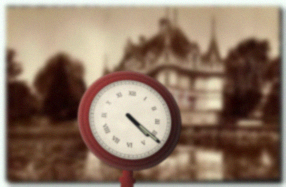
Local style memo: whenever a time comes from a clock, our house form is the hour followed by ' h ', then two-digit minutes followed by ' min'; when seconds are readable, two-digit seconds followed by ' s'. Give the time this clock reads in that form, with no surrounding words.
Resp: 4 h 21 min
